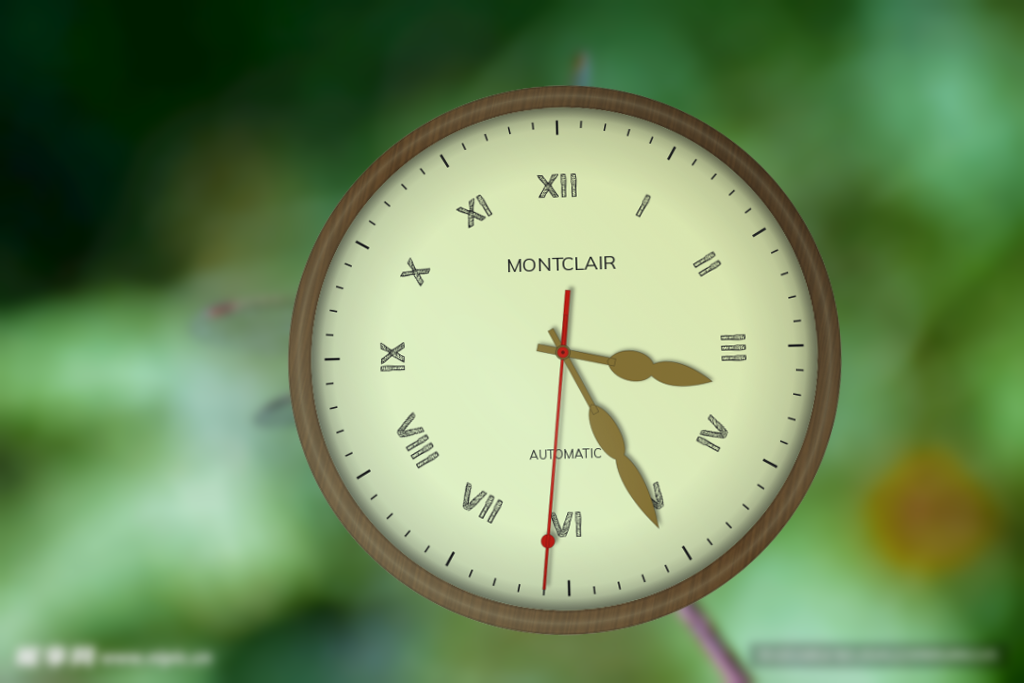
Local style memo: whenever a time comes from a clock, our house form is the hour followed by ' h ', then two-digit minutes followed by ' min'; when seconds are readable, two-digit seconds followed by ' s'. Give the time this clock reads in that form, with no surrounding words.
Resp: 3 h 25 min 31 s
